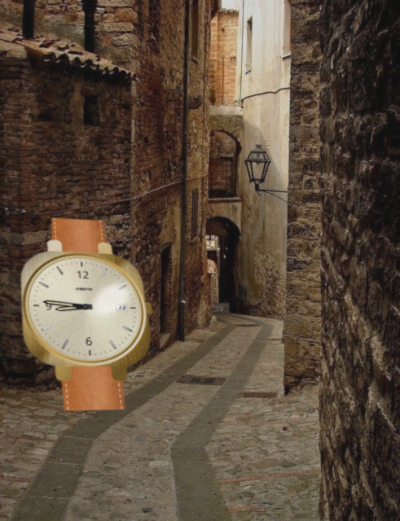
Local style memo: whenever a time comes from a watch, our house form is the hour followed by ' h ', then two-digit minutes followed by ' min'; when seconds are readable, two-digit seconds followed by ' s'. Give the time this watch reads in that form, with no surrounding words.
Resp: 8 h 46 min
